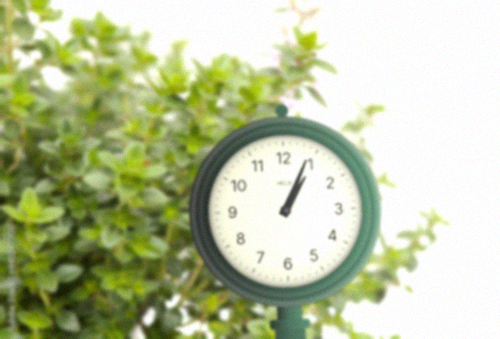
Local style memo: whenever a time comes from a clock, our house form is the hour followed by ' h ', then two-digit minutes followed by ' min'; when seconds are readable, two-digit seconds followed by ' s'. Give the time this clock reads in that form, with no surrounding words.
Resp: 1 h 04 min
